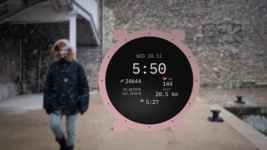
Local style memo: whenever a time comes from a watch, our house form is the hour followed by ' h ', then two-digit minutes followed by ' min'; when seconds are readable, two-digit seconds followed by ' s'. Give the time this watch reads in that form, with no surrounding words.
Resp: 5 h 50 min
